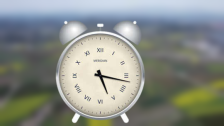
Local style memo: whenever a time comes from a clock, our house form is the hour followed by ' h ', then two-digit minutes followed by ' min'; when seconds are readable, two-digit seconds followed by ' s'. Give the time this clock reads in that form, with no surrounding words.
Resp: 5 h 17 min
